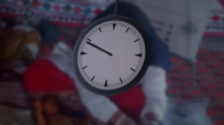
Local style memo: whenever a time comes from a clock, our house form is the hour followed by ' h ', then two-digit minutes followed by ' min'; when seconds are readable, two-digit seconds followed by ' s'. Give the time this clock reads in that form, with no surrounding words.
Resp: 9 h 49 min
